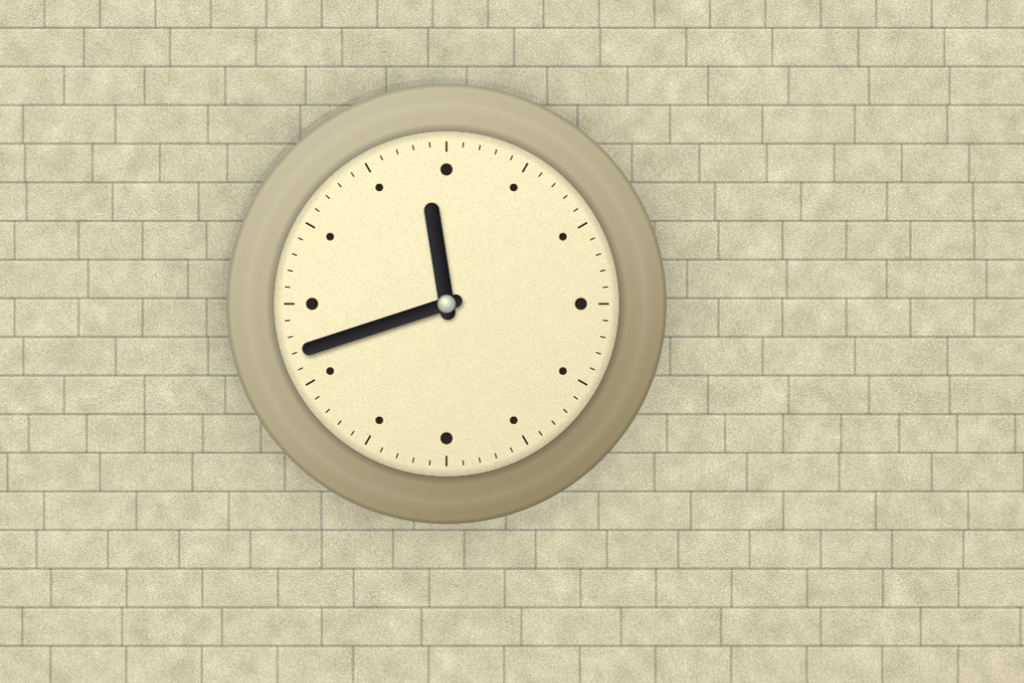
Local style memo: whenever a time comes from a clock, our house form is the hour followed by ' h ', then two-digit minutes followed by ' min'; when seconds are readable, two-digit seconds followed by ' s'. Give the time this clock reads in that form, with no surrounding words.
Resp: 11 h 42 min
